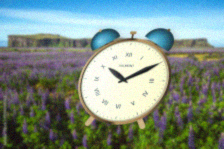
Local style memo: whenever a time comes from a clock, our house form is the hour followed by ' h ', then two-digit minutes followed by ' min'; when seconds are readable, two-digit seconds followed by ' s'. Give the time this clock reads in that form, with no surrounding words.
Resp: 10 h 10 min
